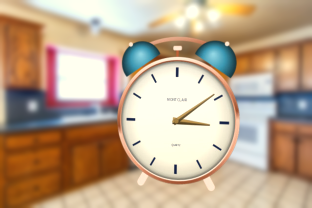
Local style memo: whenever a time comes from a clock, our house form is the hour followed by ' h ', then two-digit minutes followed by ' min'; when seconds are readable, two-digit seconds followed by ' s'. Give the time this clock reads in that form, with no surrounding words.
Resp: 3 h 09 min
